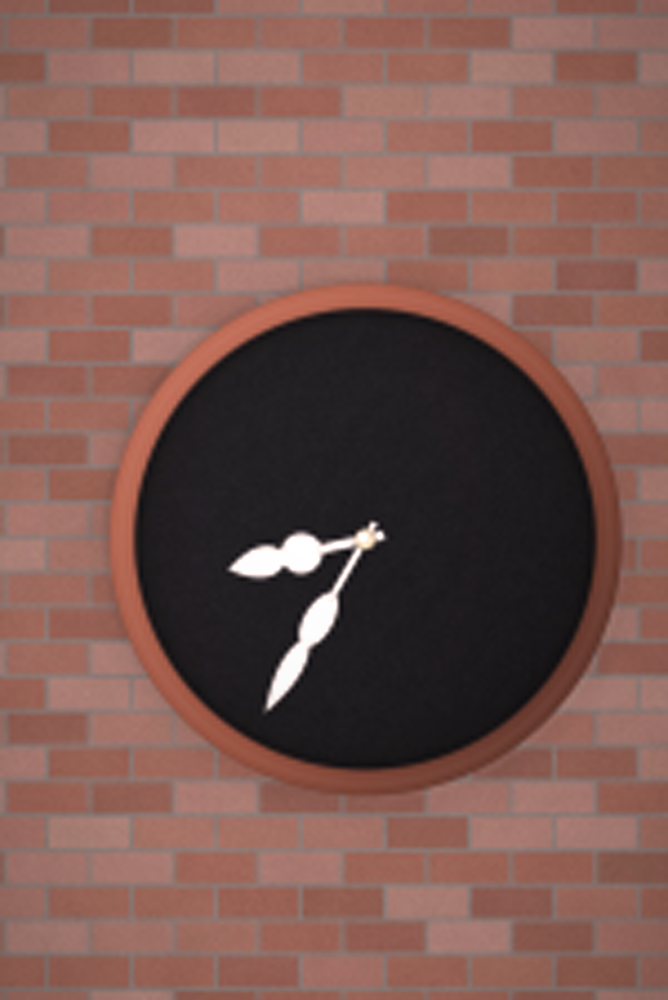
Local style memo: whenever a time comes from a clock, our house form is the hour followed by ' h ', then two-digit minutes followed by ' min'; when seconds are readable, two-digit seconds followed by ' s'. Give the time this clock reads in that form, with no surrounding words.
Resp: 8 h 35 min
